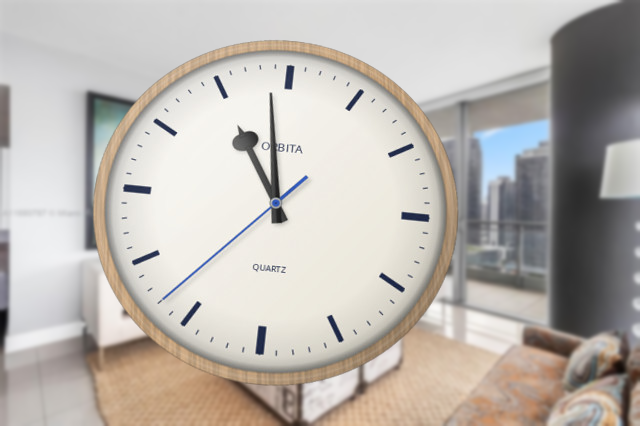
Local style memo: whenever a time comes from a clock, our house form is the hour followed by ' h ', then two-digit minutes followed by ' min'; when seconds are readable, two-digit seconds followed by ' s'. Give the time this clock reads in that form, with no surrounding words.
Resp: 10 h 58 min 37 s
